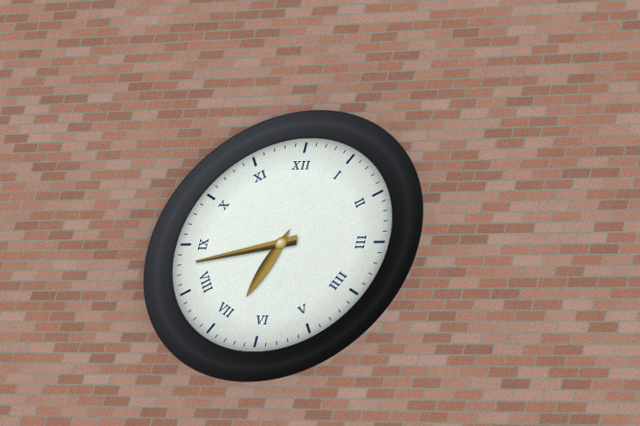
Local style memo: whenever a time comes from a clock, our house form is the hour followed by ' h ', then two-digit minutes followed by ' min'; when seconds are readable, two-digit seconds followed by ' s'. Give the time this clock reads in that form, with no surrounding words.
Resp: 6 h 43 min
